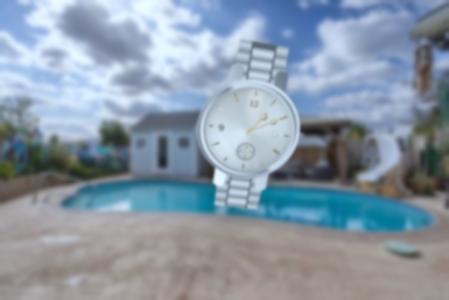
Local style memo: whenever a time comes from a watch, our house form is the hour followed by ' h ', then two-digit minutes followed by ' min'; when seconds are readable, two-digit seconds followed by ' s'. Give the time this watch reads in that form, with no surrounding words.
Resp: 1 h 10 min
